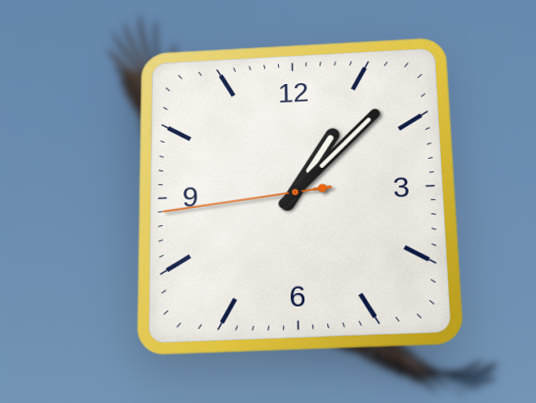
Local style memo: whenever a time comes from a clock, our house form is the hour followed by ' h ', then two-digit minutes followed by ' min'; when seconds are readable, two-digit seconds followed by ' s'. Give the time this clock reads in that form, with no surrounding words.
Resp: 1 h 07 min 44 s
